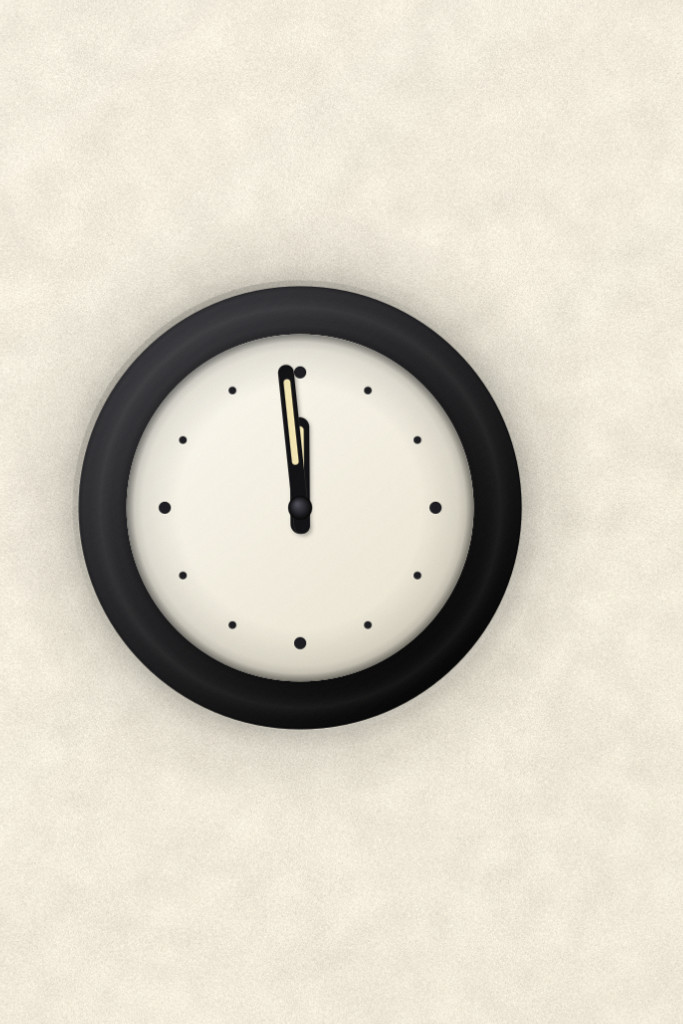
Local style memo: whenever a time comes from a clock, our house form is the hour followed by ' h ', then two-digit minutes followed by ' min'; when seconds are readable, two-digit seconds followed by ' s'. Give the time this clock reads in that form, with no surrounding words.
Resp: 11 h 59 min
